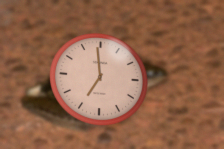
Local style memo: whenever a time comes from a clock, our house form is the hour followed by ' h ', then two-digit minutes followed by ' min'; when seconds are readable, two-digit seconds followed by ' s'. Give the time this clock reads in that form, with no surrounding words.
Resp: 6 h 59 min
